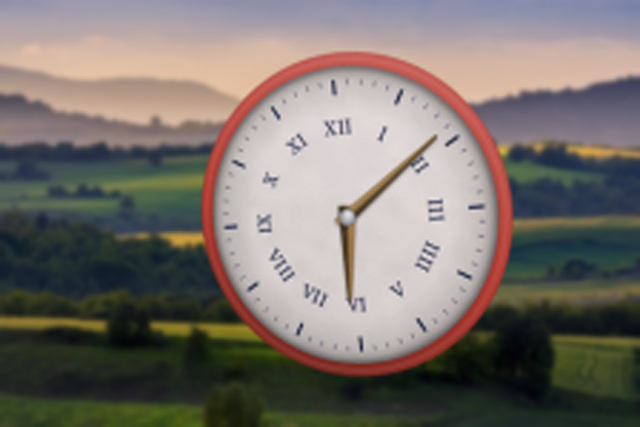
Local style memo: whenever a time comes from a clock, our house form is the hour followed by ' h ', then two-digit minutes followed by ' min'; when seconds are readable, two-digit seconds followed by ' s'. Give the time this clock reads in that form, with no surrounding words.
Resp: 6 h 09 min
